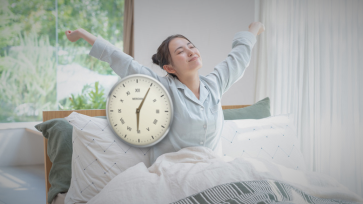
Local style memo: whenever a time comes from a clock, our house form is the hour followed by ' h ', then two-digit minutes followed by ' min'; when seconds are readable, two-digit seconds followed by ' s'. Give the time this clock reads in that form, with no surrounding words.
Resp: 6 h 05 min
